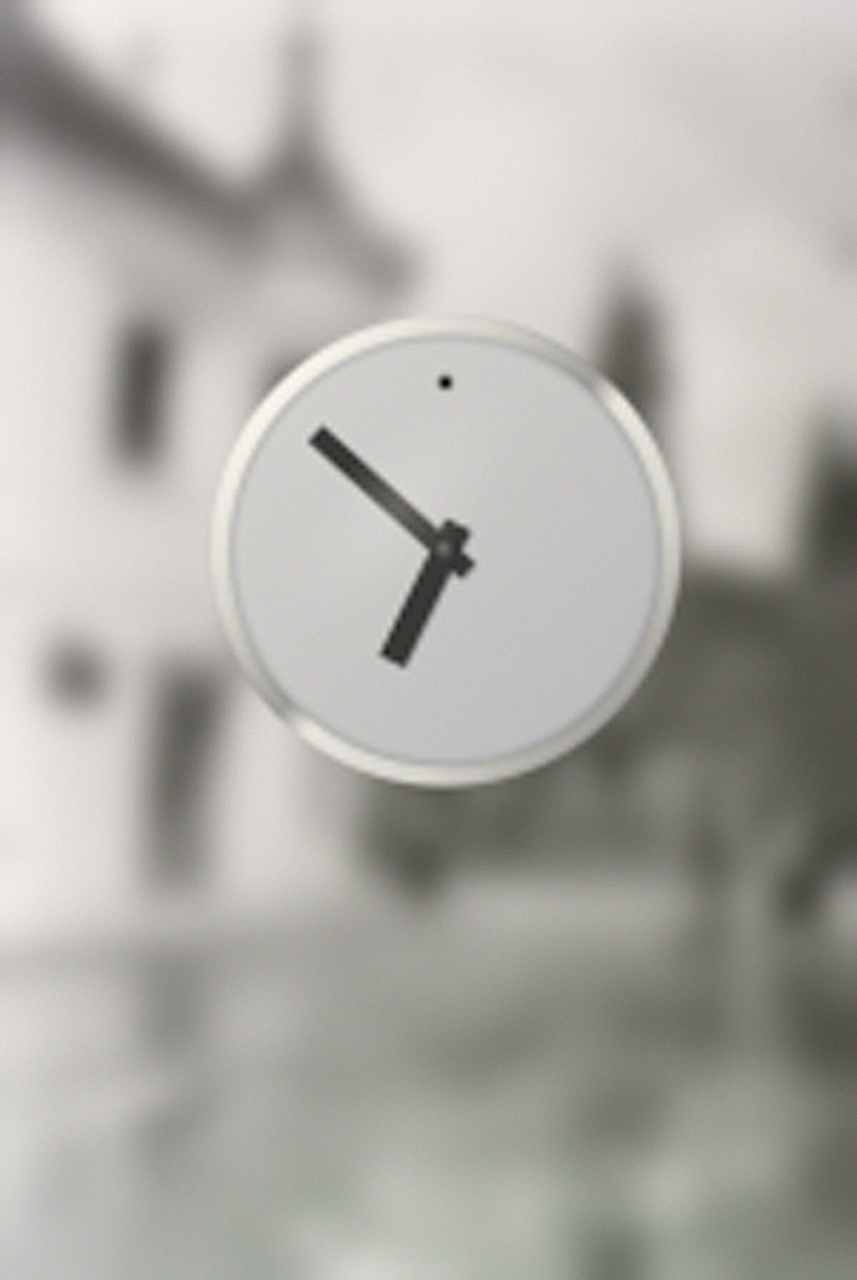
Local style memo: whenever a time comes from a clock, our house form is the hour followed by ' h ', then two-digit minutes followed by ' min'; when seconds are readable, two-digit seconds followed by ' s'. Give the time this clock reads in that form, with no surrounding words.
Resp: 6 h 52 min
